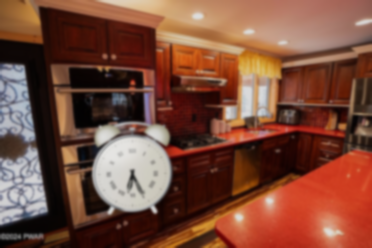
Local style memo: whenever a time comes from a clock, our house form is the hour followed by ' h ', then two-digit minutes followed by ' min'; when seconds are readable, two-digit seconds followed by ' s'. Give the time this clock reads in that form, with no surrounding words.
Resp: 6 h 26 min
